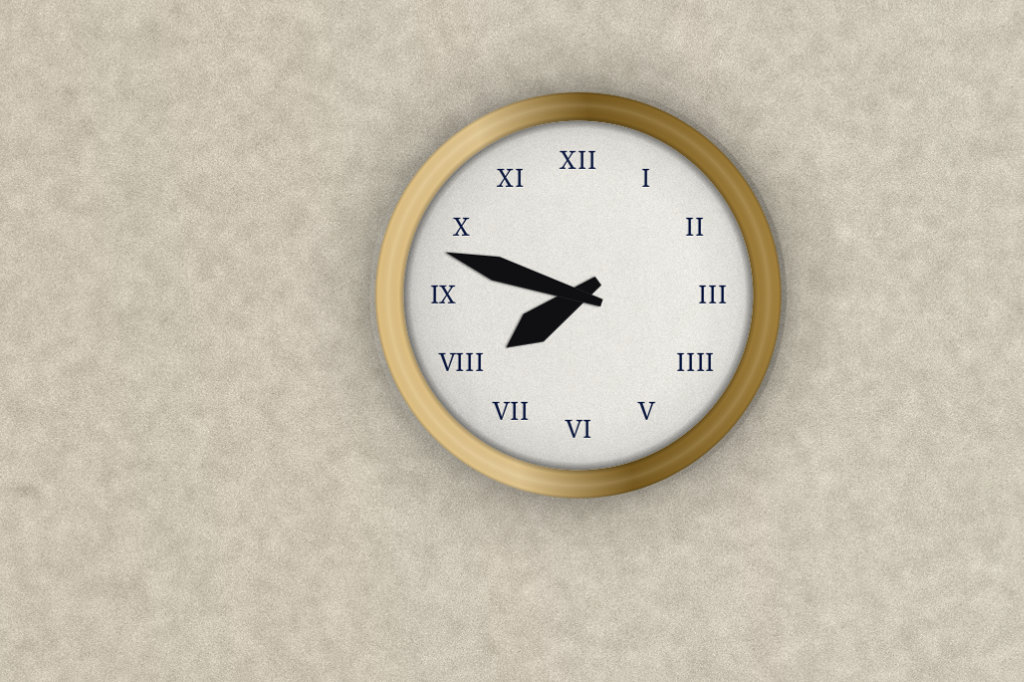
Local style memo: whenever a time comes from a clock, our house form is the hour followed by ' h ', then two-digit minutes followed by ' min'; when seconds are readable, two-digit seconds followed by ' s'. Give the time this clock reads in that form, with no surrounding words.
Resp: 7 h 48 min
